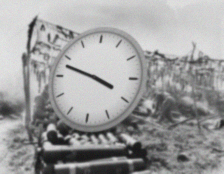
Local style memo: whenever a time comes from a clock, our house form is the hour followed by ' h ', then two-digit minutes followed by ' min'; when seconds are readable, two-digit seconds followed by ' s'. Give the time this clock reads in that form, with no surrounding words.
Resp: 3 h 48 min
